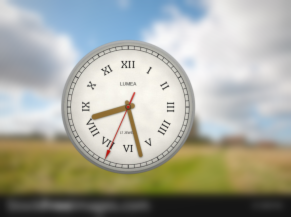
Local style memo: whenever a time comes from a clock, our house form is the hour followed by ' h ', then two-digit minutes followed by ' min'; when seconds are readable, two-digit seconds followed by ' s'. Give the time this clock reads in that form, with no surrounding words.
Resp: 8 h 27 min 34 s
